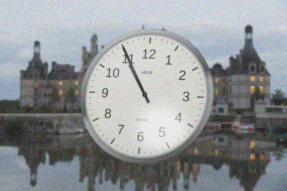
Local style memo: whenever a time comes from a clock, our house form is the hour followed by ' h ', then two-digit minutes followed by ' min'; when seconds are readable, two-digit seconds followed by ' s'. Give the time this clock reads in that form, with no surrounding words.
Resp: 10 h 55 min
